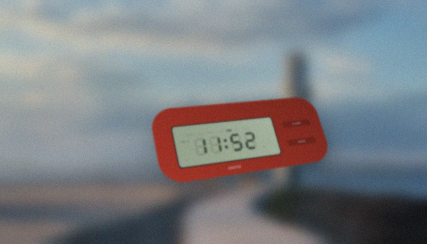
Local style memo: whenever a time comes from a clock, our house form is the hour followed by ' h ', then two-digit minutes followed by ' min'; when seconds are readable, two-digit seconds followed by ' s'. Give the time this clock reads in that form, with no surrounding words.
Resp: 11 h 52 min
